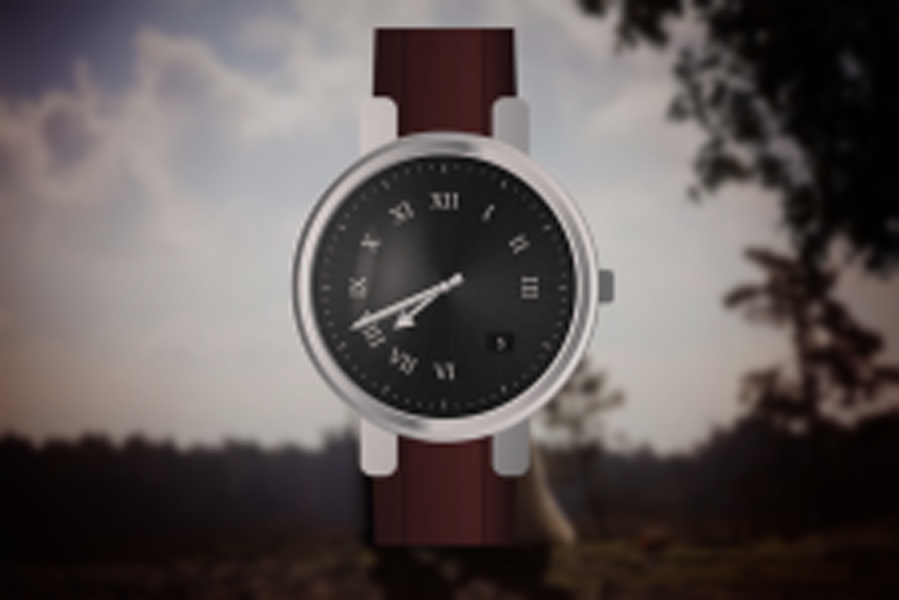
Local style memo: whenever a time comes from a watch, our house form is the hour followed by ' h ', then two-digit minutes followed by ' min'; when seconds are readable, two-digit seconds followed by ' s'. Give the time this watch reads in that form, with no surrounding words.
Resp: 7 h 41 min
